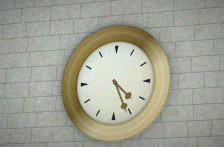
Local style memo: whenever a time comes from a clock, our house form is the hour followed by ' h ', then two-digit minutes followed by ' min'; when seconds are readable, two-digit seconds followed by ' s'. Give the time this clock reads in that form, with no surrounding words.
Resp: 4 h 26 min
